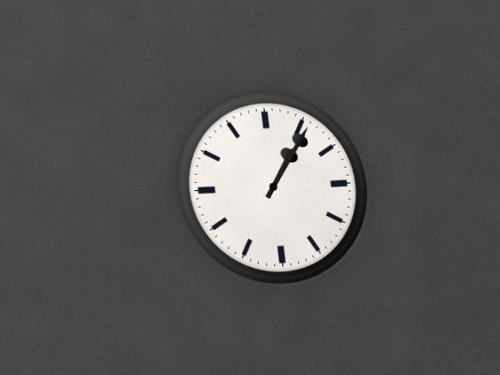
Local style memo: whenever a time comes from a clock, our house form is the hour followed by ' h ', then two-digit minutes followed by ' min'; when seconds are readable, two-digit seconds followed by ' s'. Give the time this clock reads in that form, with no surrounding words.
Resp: 1 h 06 min
